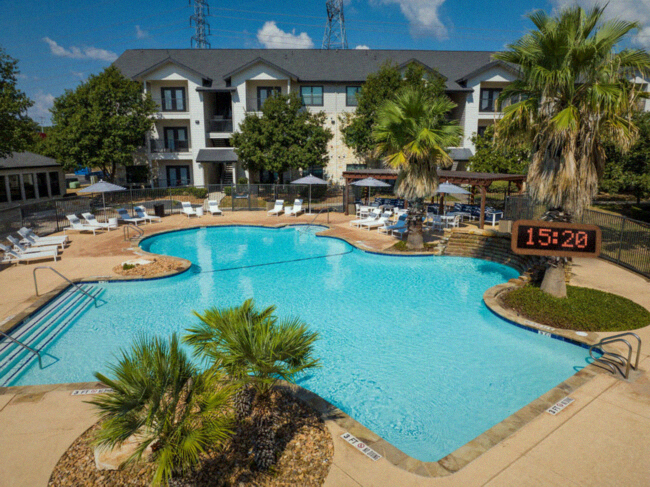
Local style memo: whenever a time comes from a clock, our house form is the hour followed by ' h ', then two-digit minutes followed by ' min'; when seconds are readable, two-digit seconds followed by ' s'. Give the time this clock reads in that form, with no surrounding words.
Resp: 15 h 20 min
